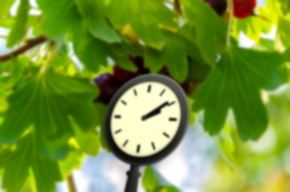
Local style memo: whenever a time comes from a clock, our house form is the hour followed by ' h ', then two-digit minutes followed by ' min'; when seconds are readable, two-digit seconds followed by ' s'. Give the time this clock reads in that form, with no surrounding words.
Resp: 2 h 09 min
